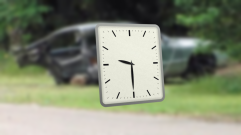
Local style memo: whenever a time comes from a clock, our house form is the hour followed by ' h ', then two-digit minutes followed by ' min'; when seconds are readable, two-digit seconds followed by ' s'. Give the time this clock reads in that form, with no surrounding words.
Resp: 9 h 30 min
